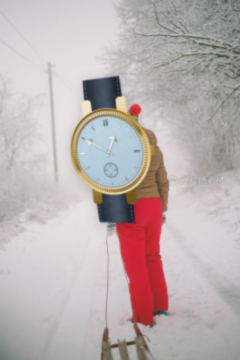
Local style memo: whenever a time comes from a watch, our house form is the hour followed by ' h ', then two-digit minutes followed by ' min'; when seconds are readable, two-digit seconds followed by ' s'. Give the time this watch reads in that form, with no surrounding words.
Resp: 12 h 50 min
